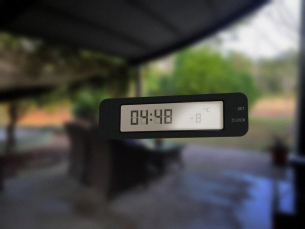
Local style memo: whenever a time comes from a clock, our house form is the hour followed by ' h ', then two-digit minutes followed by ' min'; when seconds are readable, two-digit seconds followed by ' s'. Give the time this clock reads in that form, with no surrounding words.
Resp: 4 h 48 min
